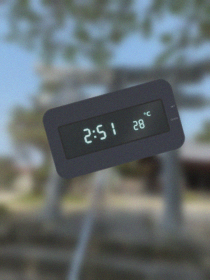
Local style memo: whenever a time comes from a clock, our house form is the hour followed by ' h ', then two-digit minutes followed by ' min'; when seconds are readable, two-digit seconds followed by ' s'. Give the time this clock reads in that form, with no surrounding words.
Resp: 2 h 51 min
